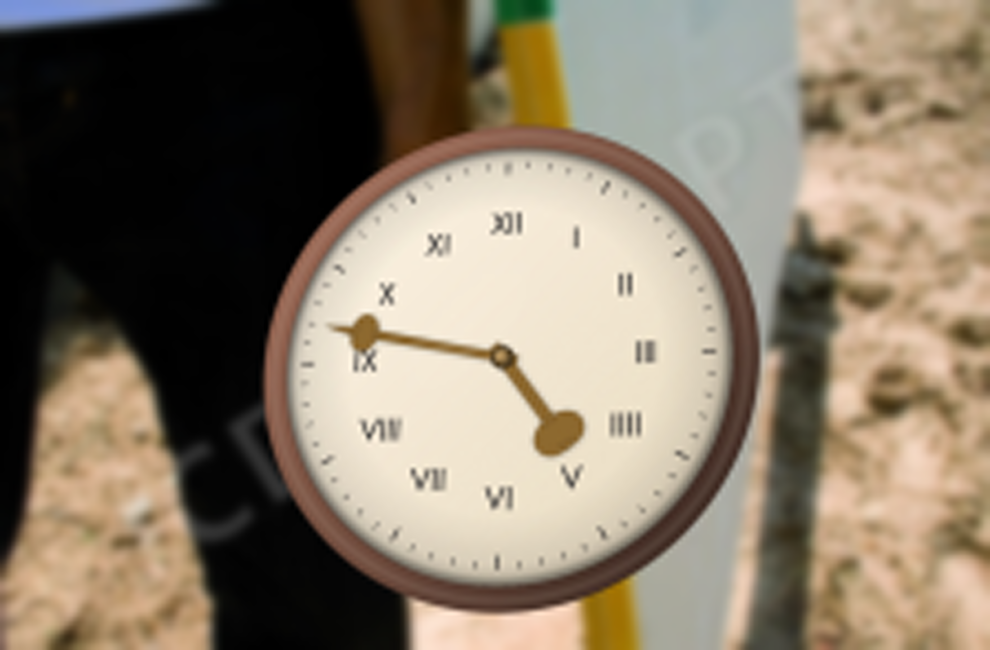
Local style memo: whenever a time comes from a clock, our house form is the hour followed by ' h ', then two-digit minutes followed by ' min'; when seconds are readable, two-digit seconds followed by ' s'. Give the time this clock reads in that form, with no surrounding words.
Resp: 4 h 47 min
